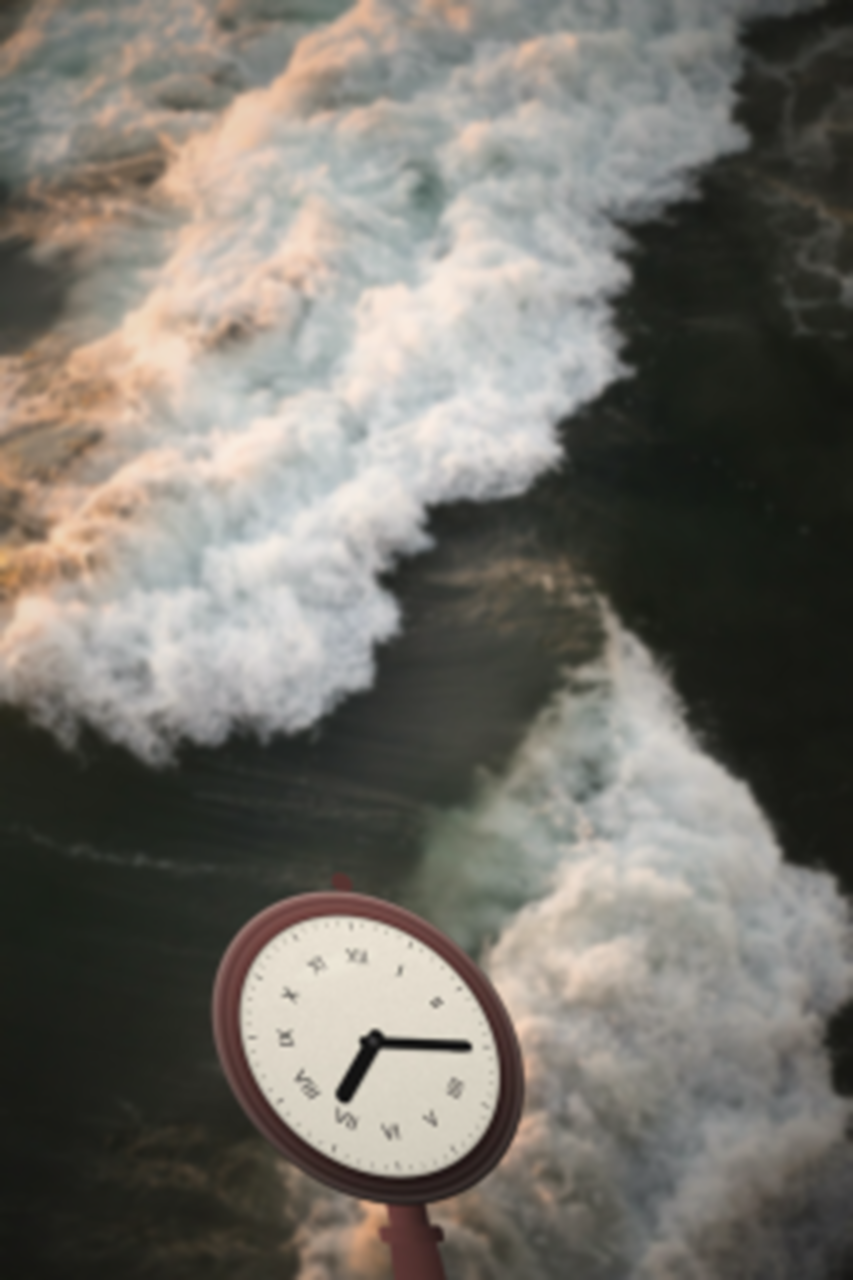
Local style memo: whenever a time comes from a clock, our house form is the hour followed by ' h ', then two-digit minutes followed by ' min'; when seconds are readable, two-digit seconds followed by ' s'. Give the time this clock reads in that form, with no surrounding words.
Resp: 7 h 15 min
